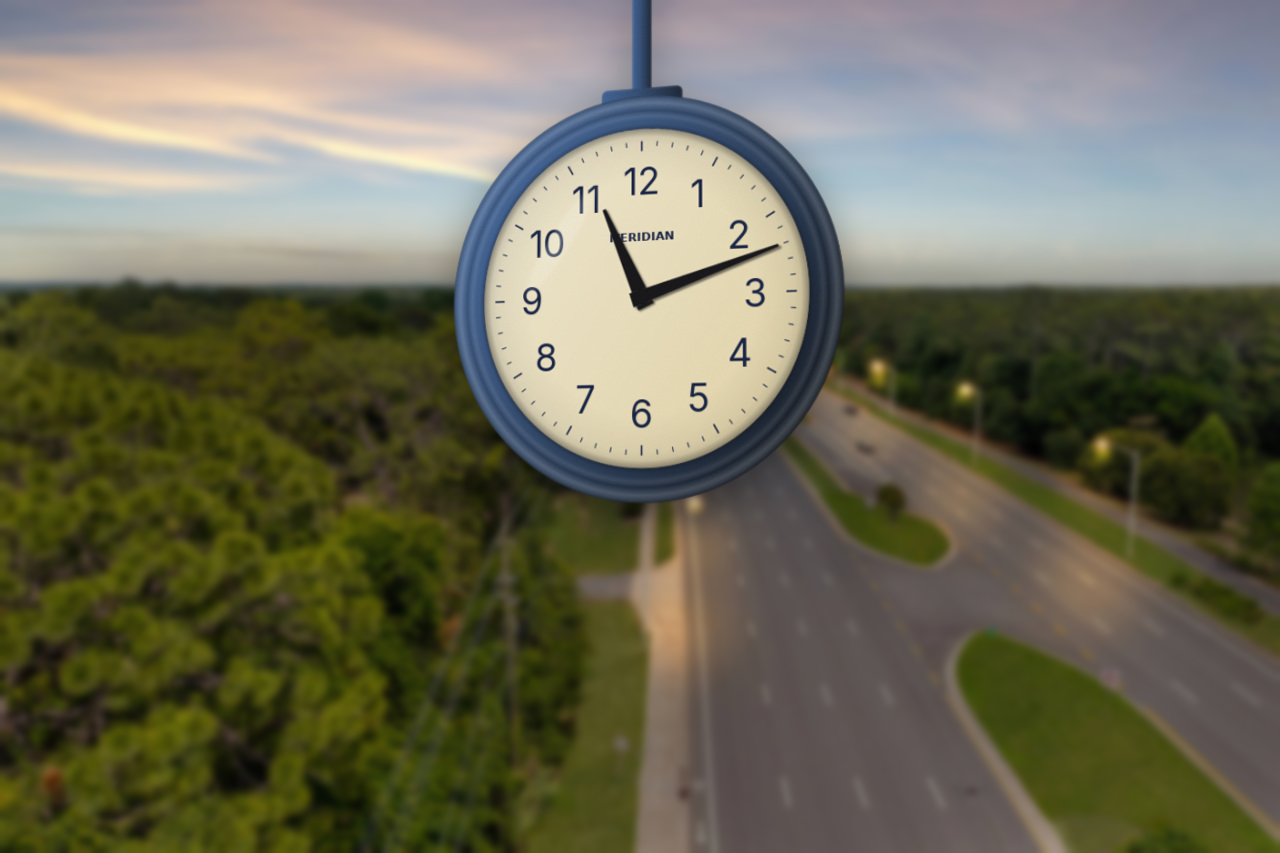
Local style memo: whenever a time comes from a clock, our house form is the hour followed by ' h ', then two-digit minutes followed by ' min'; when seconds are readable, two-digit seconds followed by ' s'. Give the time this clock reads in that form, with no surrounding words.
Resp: 11 h 12 min
